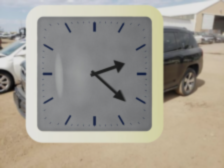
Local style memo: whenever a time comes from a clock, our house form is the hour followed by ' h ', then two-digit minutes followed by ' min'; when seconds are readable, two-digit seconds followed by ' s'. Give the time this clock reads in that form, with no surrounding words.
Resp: 2 h 22 min
